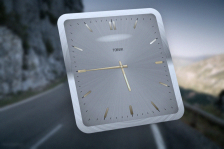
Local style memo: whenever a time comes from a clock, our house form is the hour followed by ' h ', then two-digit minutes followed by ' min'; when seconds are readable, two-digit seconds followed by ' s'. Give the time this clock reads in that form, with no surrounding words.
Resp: 5 h 45 min
